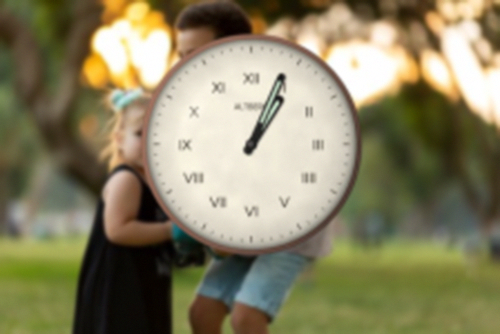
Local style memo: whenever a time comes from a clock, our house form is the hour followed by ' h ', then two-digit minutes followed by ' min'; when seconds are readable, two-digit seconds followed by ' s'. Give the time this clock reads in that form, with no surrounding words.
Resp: 1 h 04 min
